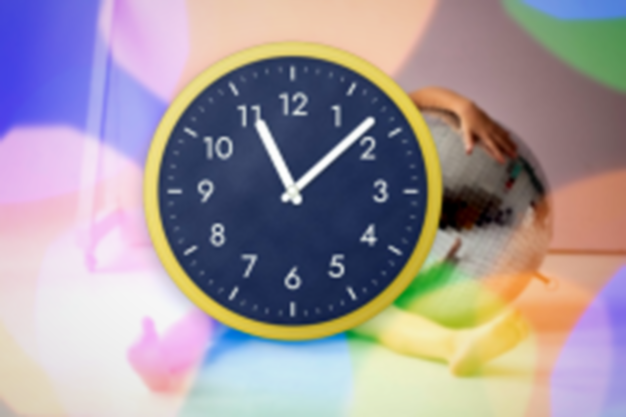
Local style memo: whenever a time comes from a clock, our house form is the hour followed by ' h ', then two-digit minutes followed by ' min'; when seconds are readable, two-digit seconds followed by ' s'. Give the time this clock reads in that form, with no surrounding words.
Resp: 11 h 08 min
